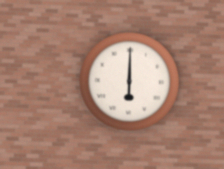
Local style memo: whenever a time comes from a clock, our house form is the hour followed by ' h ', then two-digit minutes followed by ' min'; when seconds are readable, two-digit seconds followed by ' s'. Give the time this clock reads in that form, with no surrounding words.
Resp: 6 h 00 min
